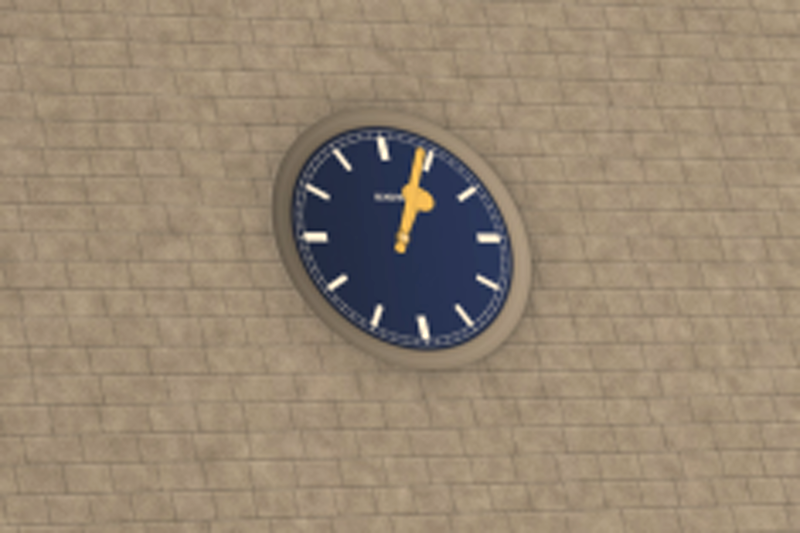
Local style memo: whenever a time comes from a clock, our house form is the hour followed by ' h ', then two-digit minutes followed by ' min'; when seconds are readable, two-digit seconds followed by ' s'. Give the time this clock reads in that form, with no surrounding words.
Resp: 1 h 04 min
